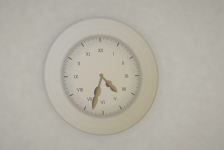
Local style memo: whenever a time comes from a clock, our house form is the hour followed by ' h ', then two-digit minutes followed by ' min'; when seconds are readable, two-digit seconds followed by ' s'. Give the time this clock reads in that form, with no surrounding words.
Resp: 4 h 33 min
